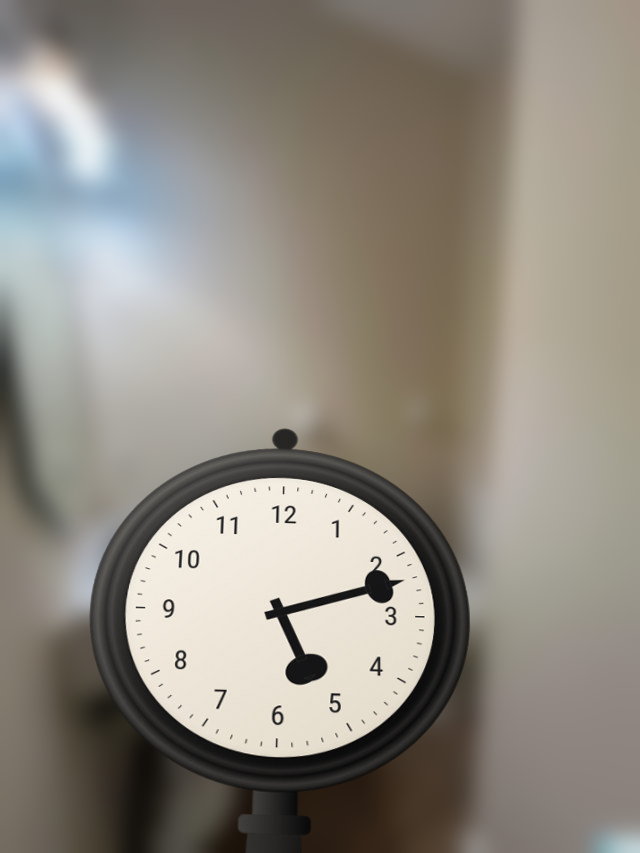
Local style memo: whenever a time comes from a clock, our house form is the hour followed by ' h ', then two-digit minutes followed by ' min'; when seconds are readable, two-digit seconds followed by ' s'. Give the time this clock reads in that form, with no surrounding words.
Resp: 5 h 12 min
